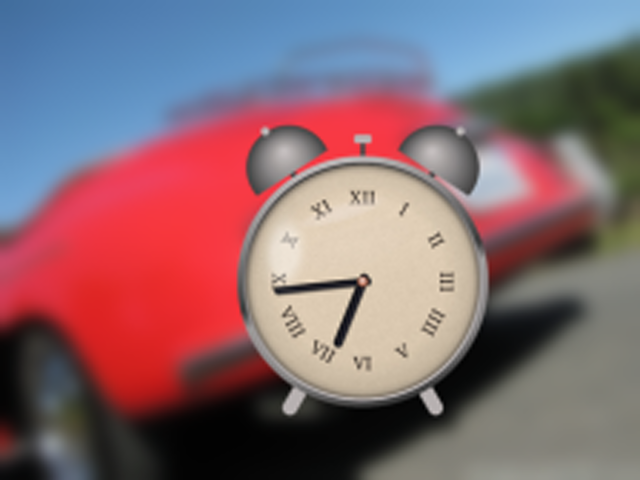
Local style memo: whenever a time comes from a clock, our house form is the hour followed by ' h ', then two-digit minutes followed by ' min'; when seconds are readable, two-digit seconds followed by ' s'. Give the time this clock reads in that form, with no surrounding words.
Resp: 6 h 44 min
